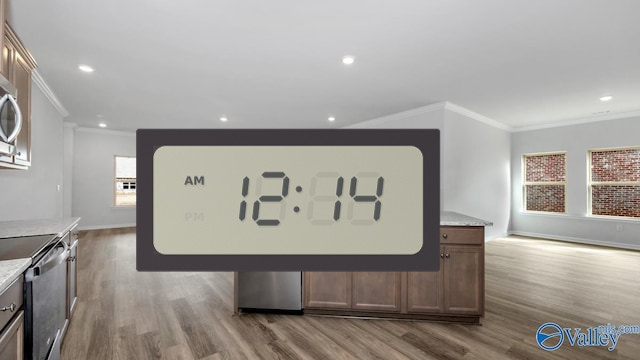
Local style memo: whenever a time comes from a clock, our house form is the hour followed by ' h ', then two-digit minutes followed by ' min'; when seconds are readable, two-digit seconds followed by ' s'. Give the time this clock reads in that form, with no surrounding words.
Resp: 12 h 14 min
